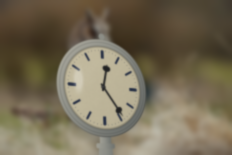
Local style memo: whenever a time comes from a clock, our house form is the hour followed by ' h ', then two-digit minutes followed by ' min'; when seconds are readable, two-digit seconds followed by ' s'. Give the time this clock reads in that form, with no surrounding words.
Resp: 12 h 24 min
